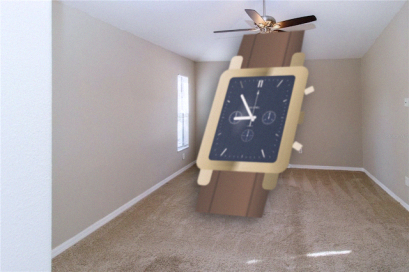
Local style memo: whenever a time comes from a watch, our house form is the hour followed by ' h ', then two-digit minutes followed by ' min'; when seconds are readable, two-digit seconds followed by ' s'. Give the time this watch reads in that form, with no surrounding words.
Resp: 8 h 54 min
